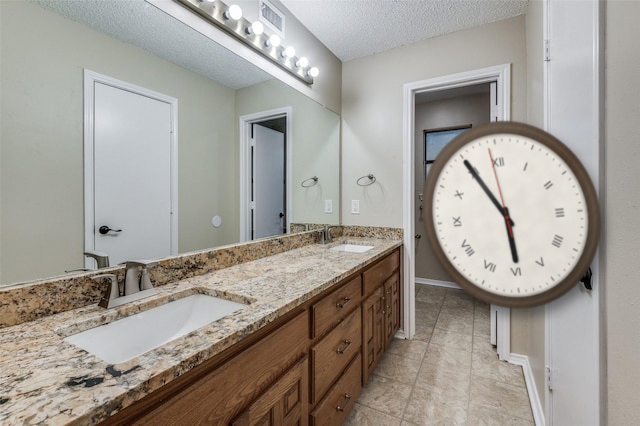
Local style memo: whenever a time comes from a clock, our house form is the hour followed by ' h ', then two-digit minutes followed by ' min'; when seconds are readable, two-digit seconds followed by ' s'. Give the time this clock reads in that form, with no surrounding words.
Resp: 5 h 54 min 59 s
